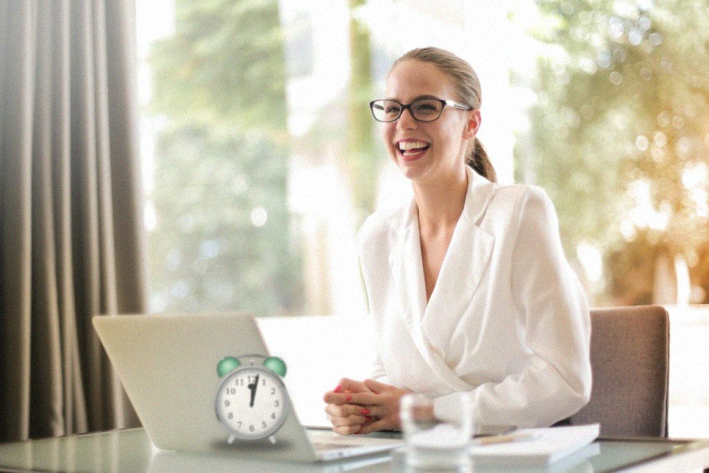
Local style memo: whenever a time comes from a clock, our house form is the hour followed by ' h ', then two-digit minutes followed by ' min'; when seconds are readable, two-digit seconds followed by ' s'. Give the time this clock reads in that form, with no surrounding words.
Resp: 12 h 02 min
